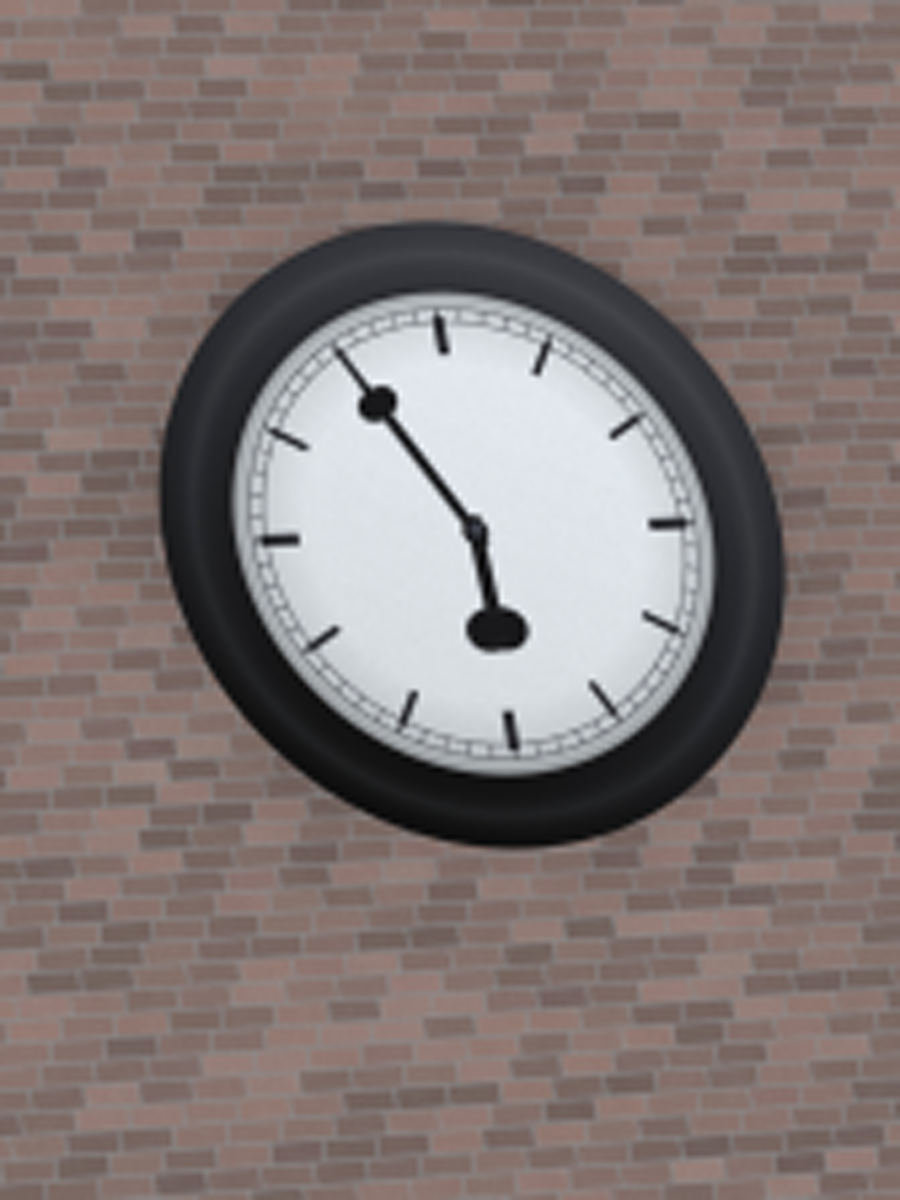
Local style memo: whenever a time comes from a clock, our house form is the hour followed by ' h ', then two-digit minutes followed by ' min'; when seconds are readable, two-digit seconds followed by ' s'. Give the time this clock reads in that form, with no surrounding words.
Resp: 5 h 55 min
